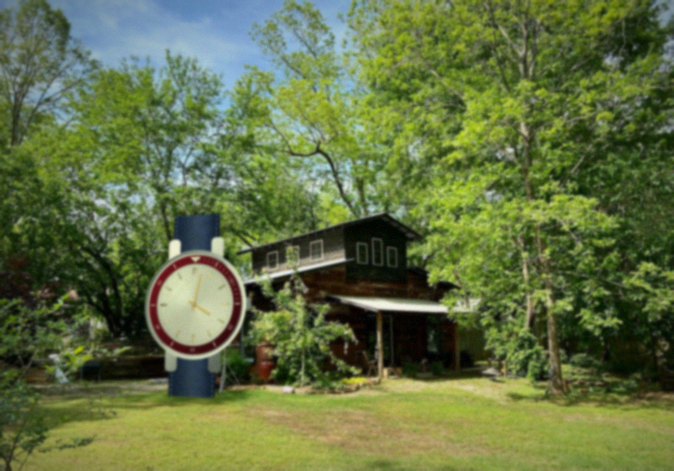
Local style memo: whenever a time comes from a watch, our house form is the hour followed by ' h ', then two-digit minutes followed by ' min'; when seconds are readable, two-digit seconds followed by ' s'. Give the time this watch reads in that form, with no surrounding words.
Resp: 4 h 02 min
